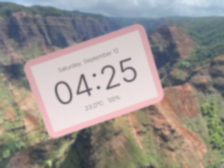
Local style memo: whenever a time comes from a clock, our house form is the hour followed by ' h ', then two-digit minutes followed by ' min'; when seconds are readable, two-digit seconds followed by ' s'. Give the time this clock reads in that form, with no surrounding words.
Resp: 4 h 25 min
